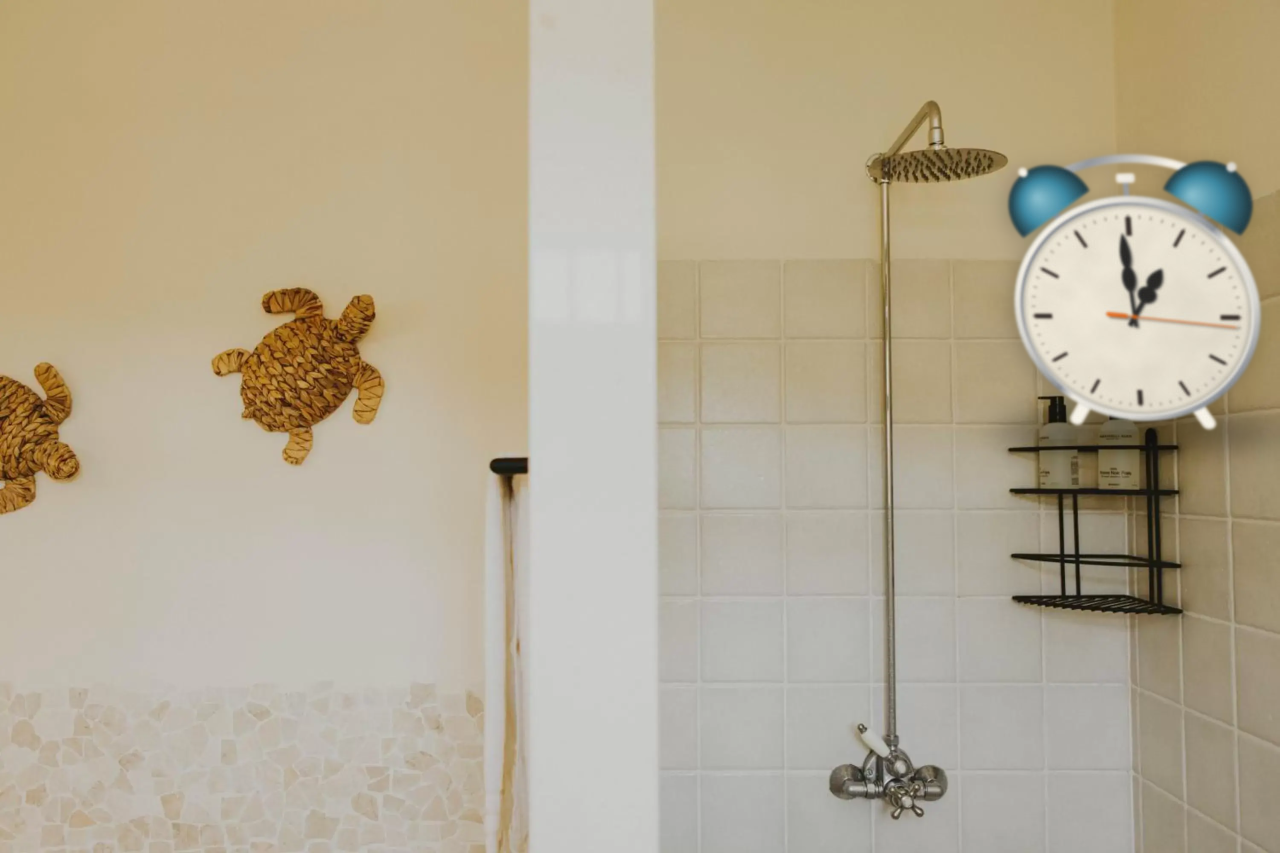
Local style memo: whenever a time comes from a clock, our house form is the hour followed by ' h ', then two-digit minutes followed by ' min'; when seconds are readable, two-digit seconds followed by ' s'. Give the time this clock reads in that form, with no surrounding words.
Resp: 12 h 59 min 16 s
